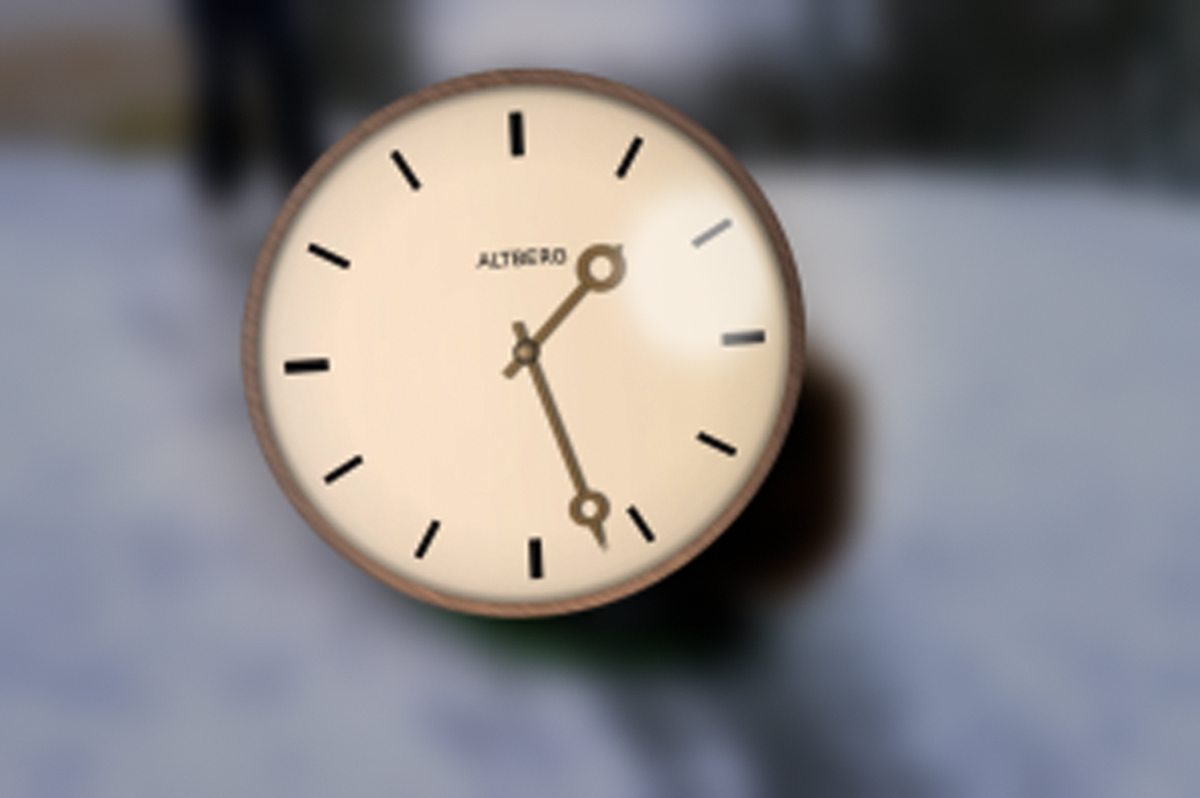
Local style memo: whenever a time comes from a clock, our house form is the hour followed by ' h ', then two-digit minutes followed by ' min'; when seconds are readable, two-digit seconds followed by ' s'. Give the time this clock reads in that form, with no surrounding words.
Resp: 1 h 27 min
